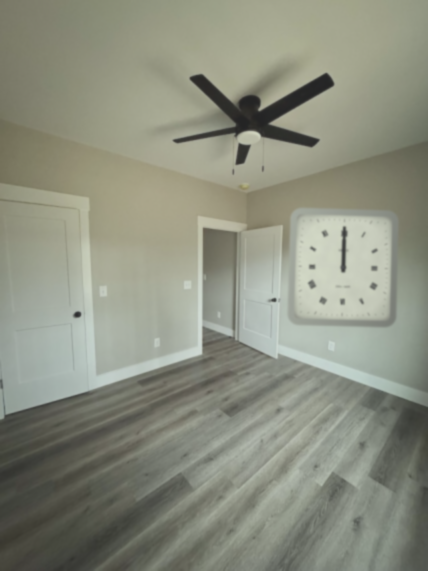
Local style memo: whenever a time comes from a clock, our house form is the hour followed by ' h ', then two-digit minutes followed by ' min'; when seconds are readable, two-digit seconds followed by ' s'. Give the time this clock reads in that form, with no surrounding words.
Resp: 12 h 00 min
